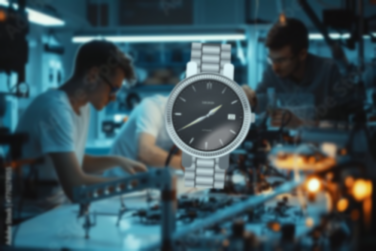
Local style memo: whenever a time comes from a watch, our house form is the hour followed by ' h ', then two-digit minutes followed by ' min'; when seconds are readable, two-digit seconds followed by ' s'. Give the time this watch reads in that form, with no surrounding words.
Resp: 1 h 40 min
